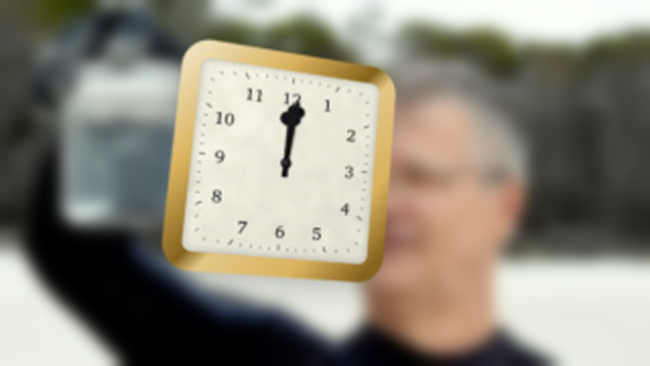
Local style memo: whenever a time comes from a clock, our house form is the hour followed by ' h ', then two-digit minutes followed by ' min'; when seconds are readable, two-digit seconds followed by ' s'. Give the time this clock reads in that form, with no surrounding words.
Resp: 12 h 01 min
